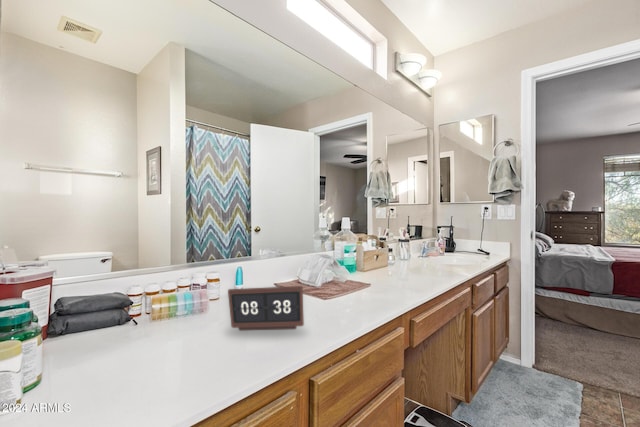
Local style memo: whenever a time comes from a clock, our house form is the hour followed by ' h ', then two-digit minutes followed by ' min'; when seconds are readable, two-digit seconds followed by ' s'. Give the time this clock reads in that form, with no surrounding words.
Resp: 8 h 38 min
